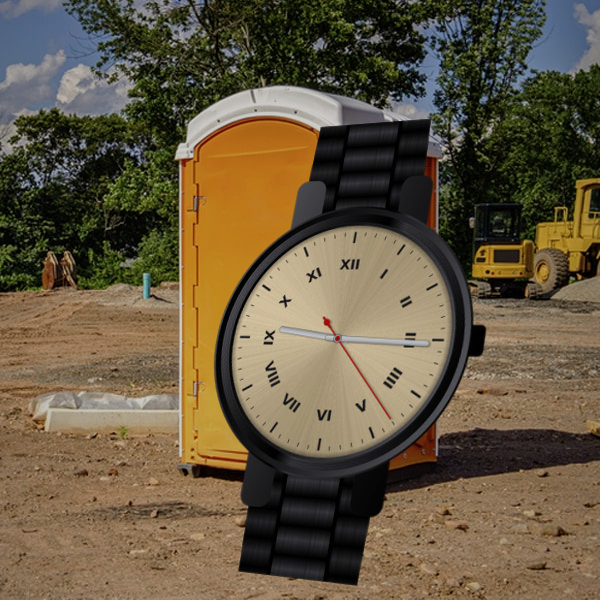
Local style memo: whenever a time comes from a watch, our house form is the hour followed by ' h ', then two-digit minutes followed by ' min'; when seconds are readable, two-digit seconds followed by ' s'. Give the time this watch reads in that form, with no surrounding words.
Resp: 9 h 15 min 23 s
